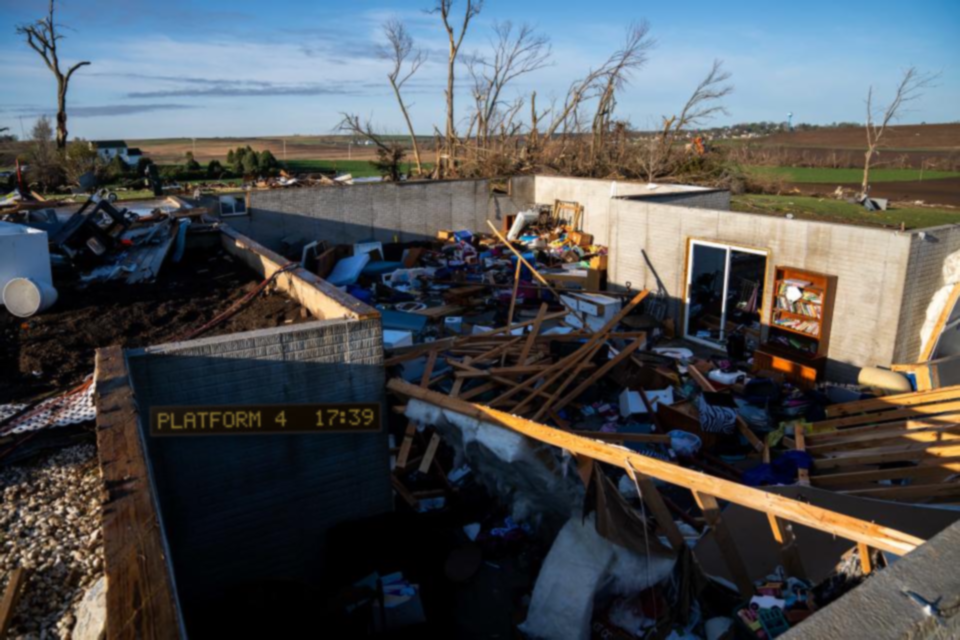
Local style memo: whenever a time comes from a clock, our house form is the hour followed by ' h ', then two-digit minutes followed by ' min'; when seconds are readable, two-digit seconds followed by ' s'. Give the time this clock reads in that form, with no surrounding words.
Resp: 17 h 39 min
